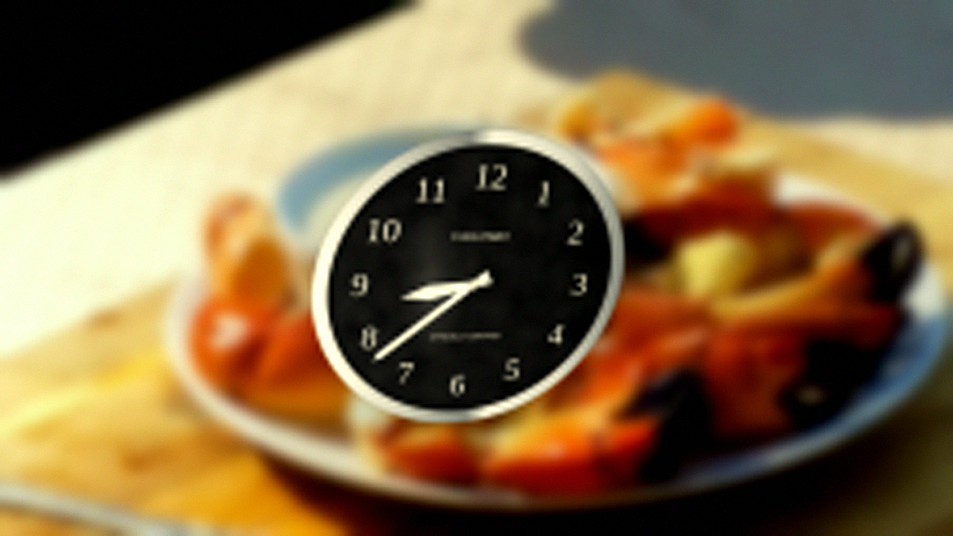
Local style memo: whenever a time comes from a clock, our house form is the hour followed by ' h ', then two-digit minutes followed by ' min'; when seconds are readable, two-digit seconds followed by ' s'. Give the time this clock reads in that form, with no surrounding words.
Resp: 8 h 38 min
